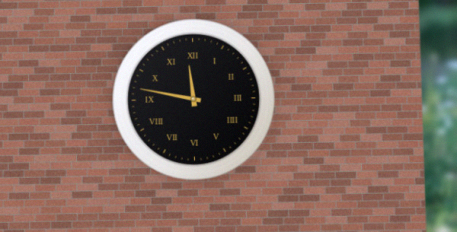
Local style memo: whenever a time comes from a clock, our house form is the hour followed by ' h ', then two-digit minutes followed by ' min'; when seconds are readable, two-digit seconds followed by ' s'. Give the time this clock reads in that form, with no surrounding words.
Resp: 11 h 47 min
